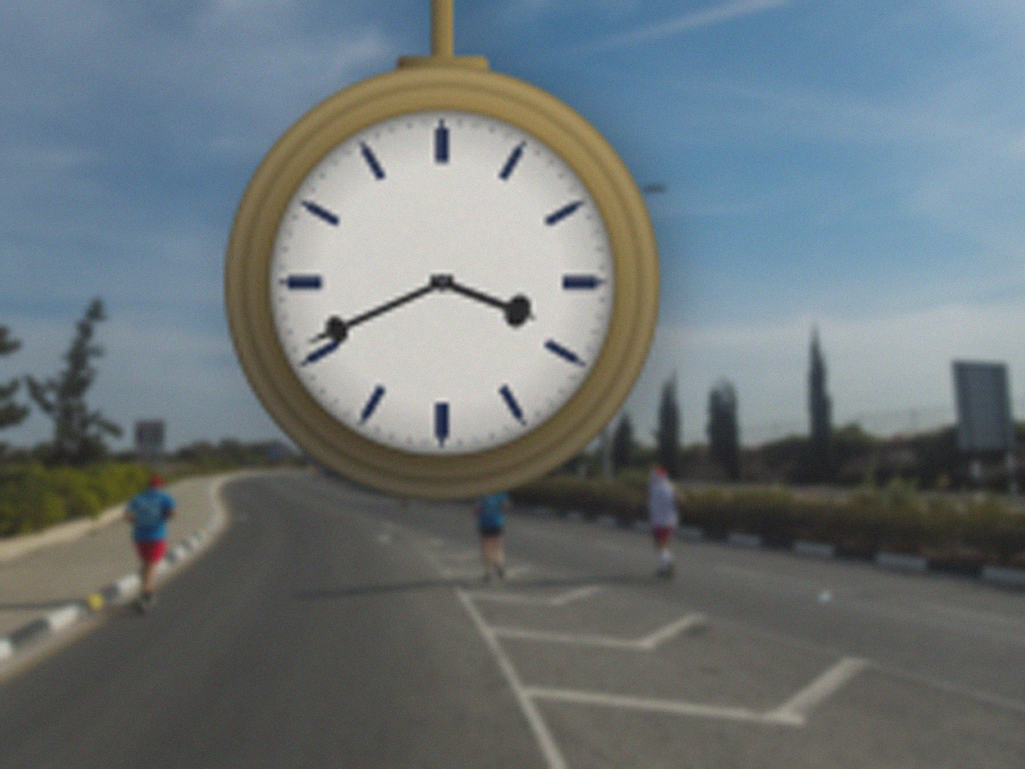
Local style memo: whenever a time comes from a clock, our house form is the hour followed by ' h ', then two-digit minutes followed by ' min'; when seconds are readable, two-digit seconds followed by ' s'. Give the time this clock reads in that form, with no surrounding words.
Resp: 3 h 41 min
